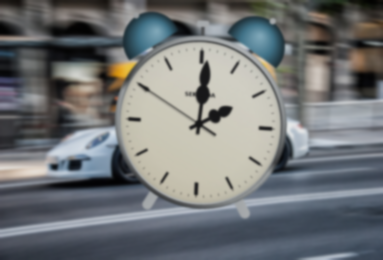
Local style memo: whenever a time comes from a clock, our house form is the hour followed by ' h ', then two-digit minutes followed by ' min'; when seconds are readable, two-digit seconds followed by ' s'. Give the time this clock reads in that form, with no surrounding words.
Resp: 2 h 00 min 50 s
